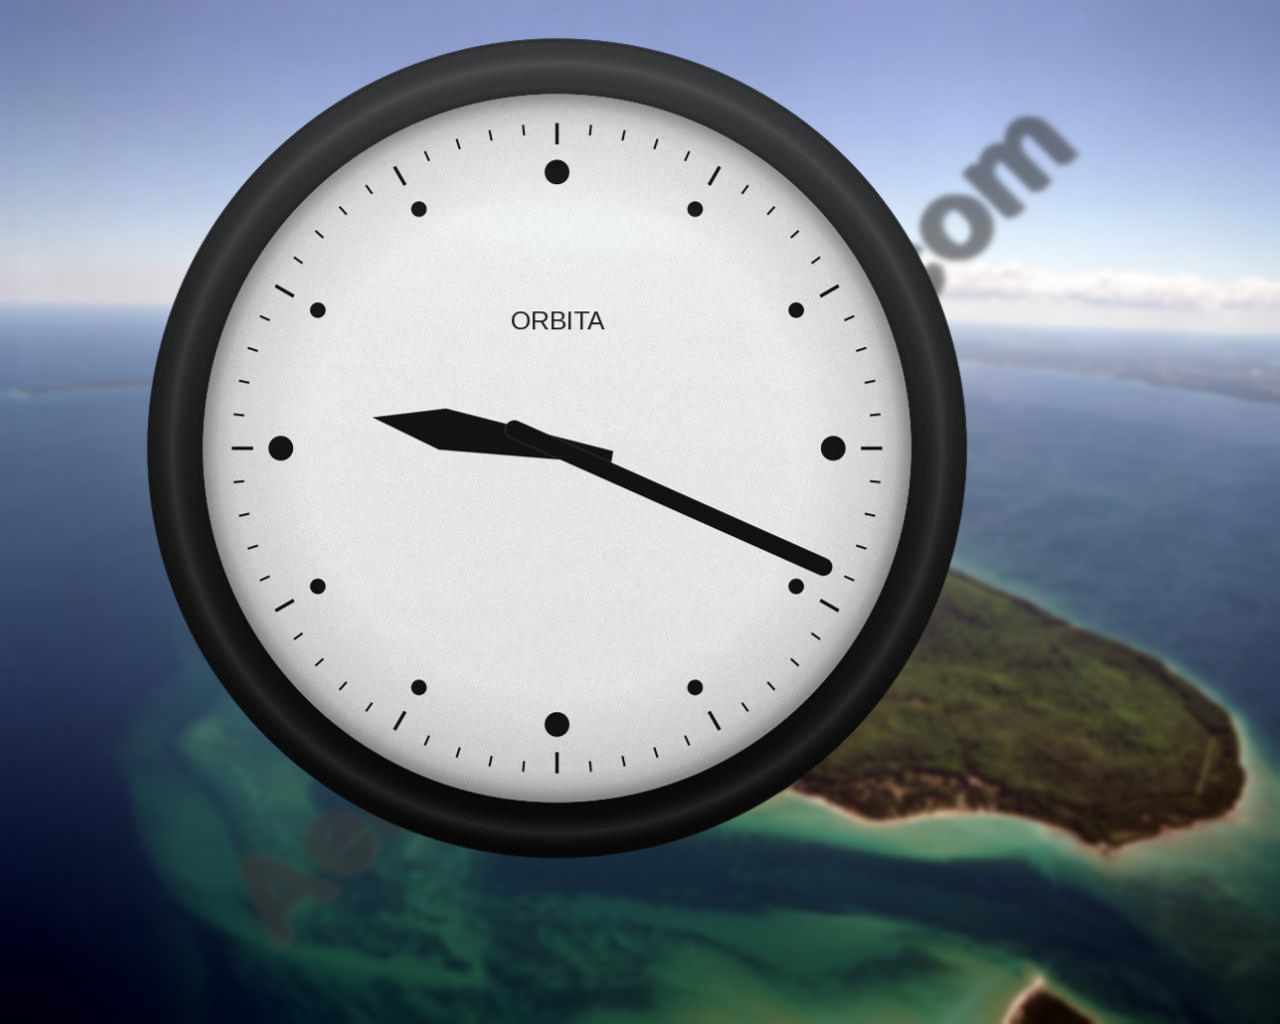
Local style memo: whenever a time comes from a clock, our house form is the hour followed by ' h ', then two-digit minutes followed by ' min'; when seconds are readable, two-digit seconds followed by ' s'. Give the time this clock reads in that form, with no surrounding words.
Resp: 9 h 19 min
